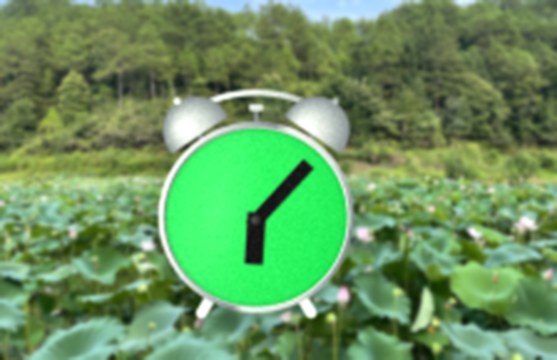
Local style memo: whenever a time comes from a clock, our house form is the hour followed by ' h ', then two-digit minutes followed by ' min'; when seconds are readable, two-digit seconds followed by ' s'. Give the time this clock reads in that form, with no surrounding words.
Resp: 6 h 07 min
